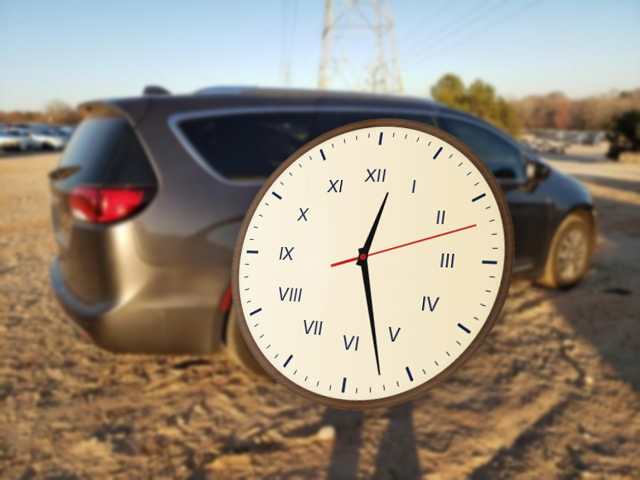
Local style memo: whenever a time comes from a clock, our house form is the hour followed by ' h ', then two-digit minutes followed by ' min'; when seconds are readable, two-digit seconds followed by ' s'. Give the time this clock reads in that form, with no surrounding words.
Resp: 12 h 27 min 12 s
